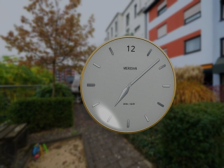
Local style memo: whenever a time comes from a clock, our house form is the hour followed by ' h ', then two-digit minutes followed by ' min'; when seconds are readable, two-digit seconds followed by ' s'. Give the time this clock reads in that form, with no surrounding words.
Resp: 7 h 08 min
